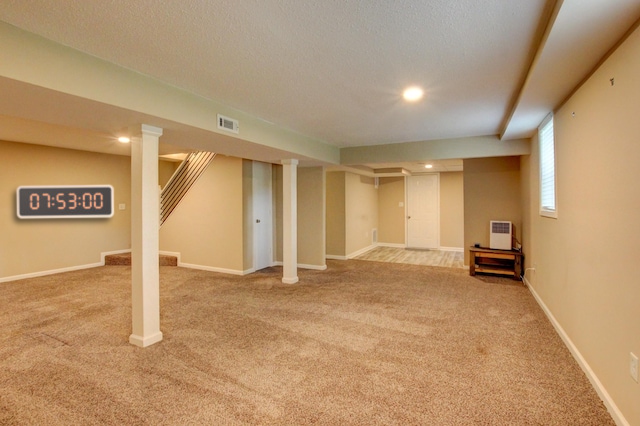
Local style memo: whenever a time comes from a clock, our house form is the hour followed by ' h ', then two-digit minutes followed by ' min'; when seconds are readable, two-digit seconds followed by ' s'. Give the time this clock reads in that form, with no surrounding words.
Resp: 7 h 53 min 00 s
